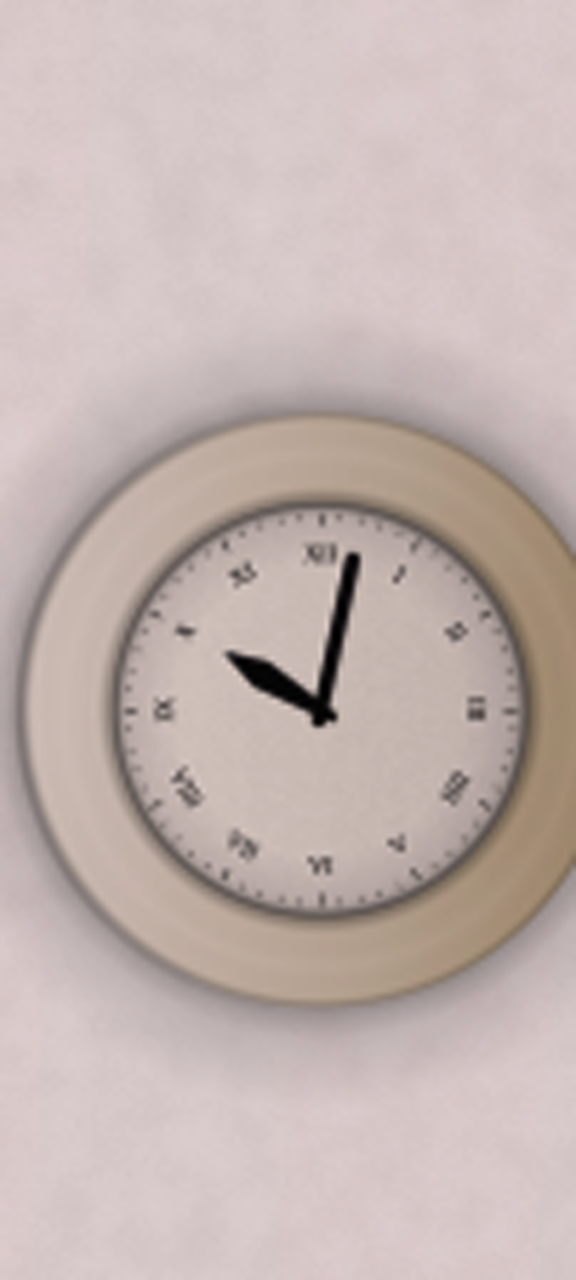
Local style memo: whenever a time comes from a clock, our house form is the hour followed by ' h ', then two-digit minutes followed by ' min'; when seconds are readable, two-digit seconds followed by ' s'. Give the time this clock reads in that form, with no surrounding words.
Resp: 10 h 02 min
